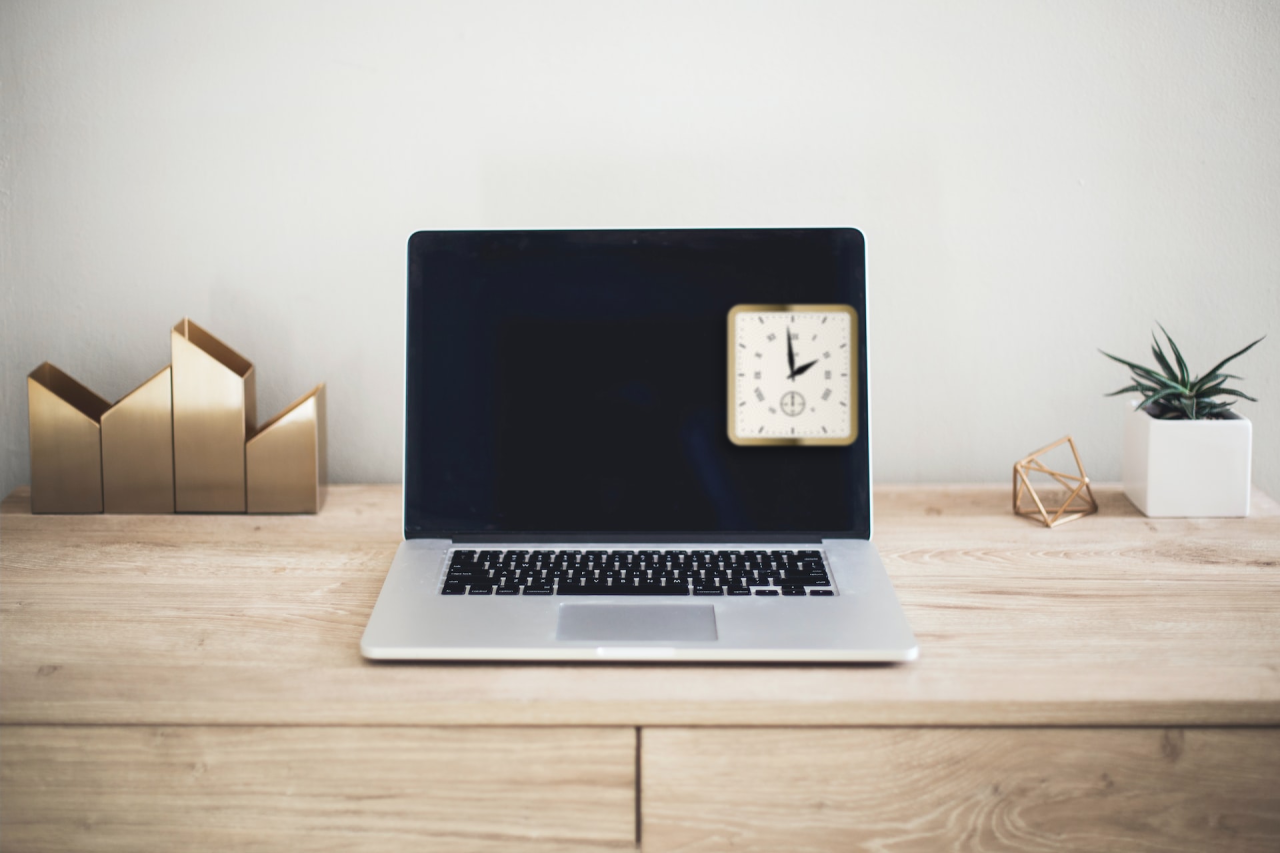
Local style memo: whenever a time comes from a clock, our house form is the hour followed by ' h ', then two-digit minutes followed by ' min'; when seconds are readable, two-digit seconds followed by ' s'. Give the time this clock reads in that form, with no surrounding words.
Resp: 1 h 59 min
